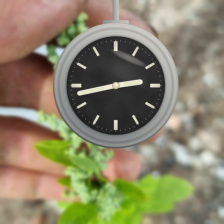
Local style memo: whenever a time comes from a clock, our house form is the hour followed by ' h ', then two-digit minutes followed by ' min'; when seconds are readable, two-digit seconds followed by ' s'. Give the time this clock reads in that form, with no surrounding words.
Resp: 2 h 43 min
